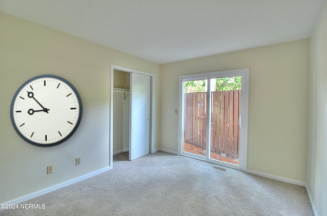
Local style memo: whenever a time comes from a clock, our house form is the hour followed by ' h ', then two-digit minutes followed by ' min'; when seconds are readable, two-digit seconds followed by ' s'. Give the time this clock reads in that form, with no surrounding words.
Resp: 8 h 53 min
